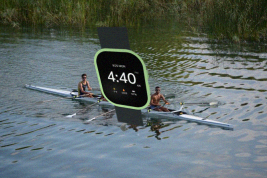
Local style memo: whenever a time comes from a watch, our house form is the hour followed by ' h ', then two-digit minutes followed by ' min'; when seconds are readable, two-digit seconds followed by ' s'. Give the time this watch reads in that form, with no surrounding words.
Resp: 4 h 40 min
